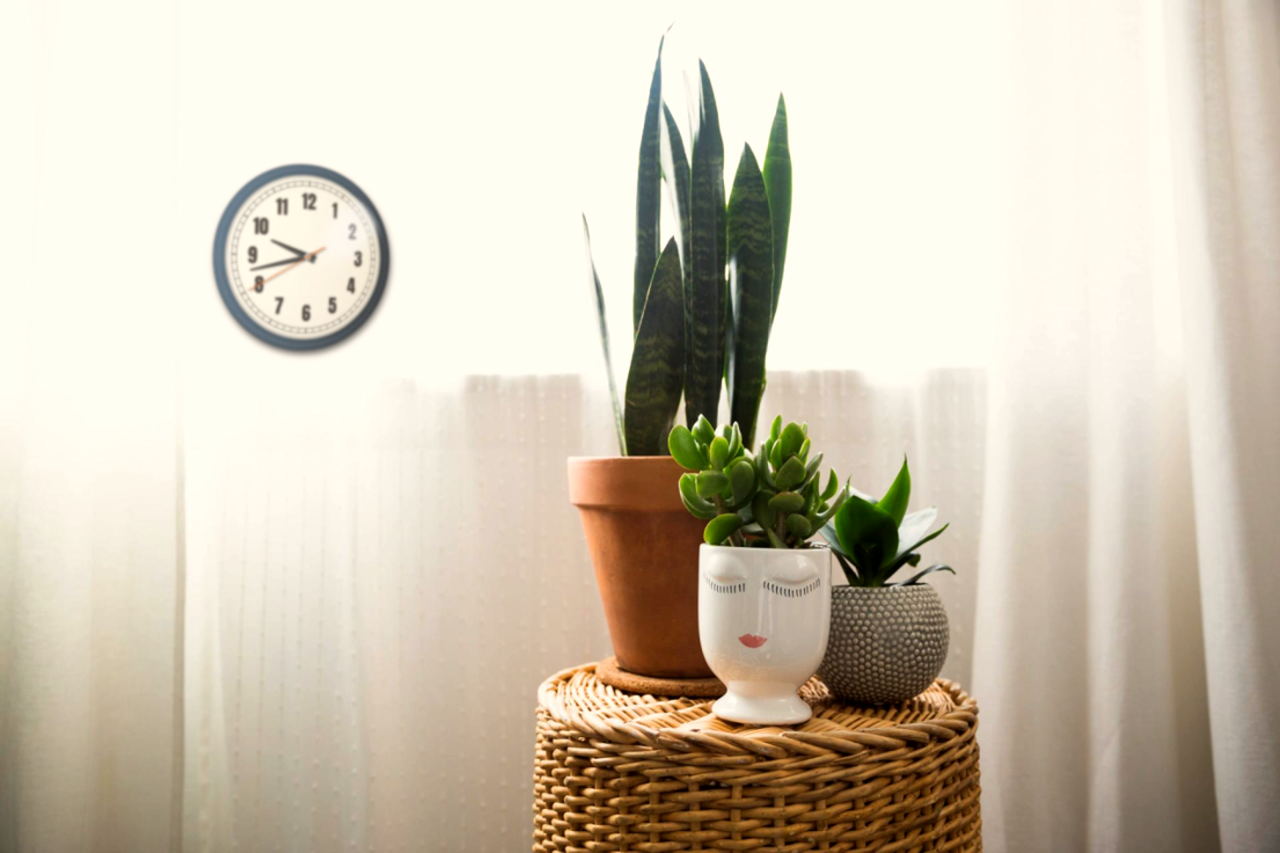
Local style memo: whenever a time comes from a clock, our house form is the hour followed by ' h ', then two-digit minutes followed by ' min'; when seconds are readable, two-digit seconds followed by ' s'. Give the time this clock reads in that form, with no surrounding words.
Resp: 9 h 42 min 40 s
